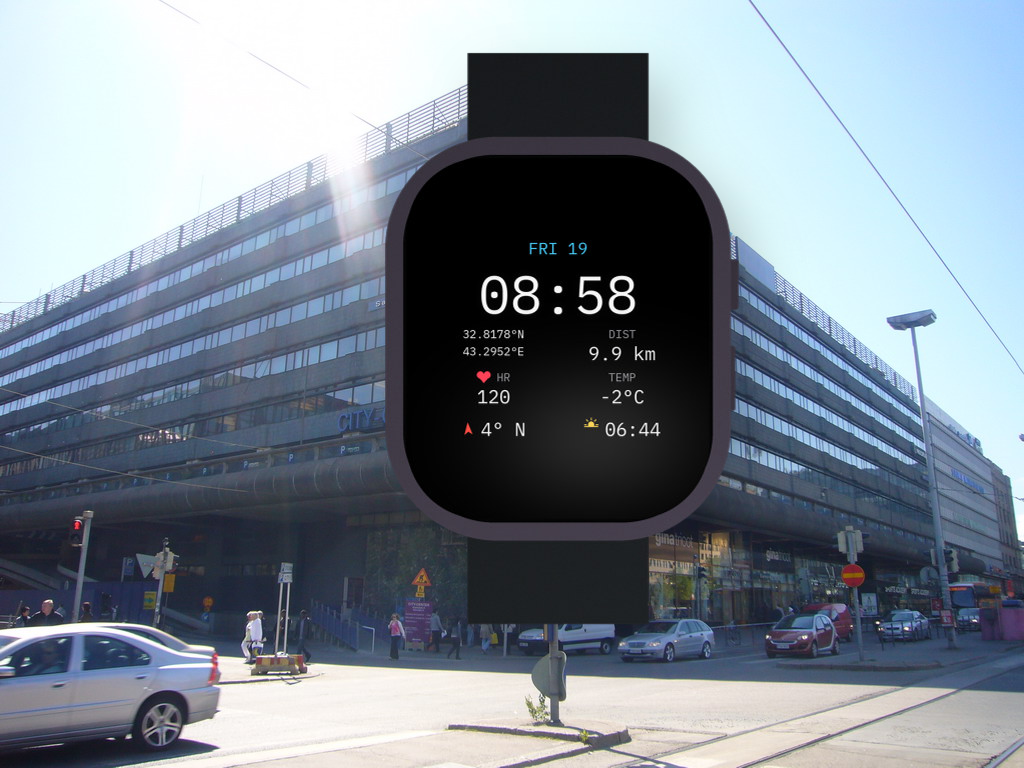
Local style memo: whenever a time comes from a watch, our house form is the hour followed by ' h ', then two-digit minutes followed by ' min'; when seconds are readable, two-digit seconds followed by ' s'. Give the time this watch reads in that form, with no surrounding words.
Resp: 8 h 58 min
